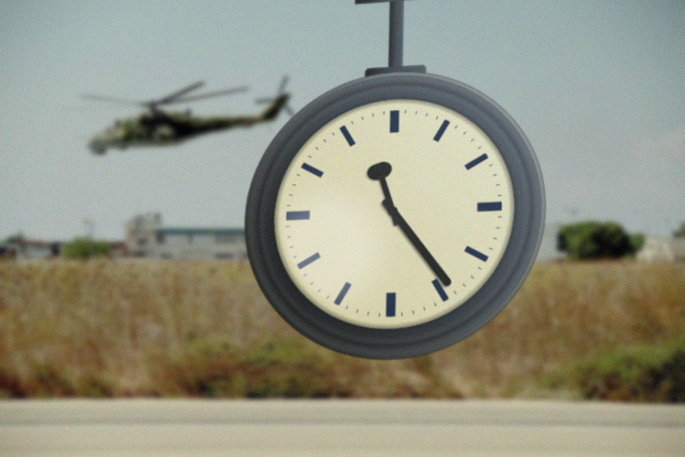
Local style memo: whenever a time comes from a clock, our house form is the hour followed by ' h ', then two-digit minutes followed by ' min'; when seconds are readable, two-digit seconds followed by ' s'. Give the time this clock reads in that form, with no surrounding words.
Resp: 11 h 24 min
